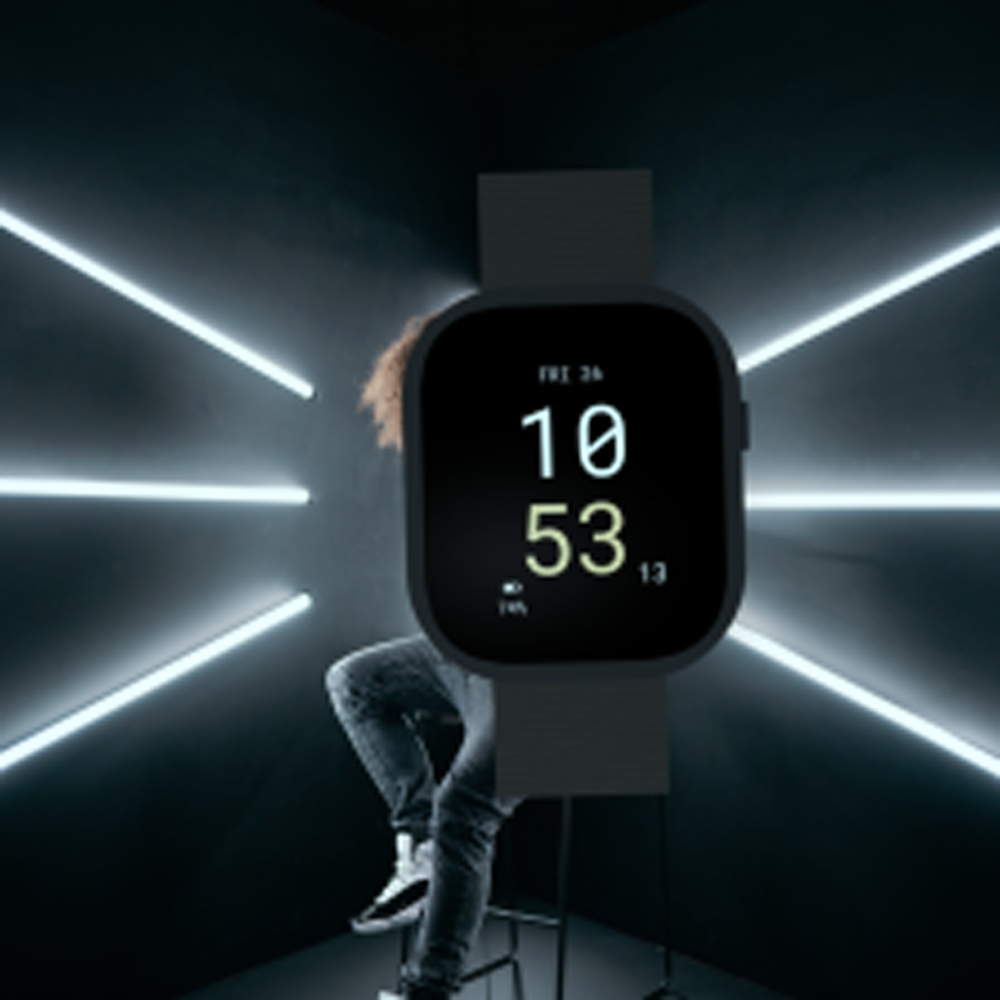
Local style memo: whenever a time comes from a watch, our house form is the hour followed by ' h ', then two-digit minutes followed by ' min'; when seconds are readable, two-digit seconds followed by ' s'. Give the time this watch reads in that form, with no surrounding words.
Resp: 10 h 53 min
